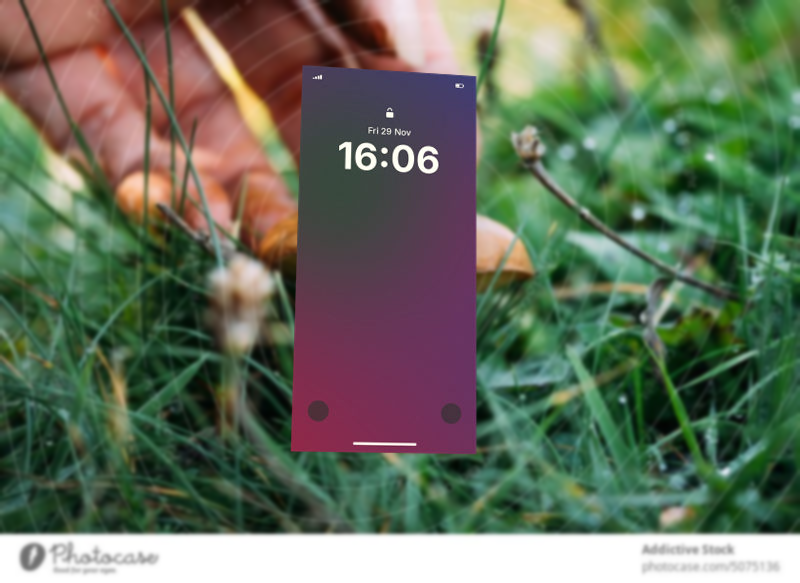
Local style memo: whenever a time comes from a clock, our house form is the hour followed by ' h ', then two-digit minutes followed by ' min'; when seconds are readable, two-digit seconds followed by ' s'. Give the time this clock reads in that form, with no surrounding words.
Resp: 16 h 06 min
